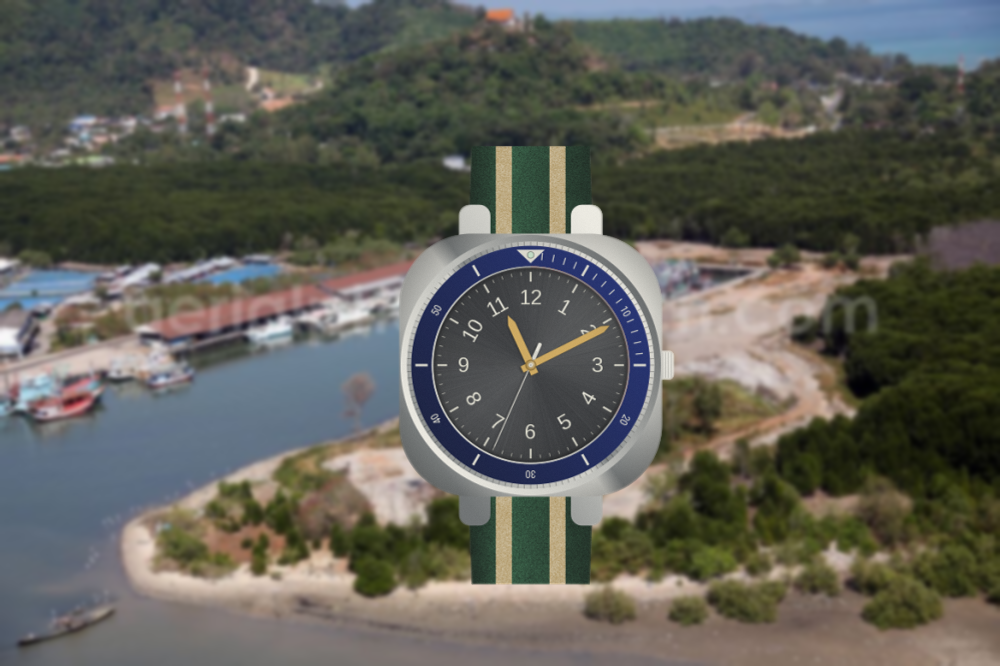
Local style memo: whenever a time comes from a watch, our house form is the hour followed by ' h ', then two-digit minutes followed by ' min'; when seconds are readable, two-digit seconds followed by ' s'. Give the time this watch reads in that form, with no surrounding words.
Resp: 11 h 10 min 34 s
